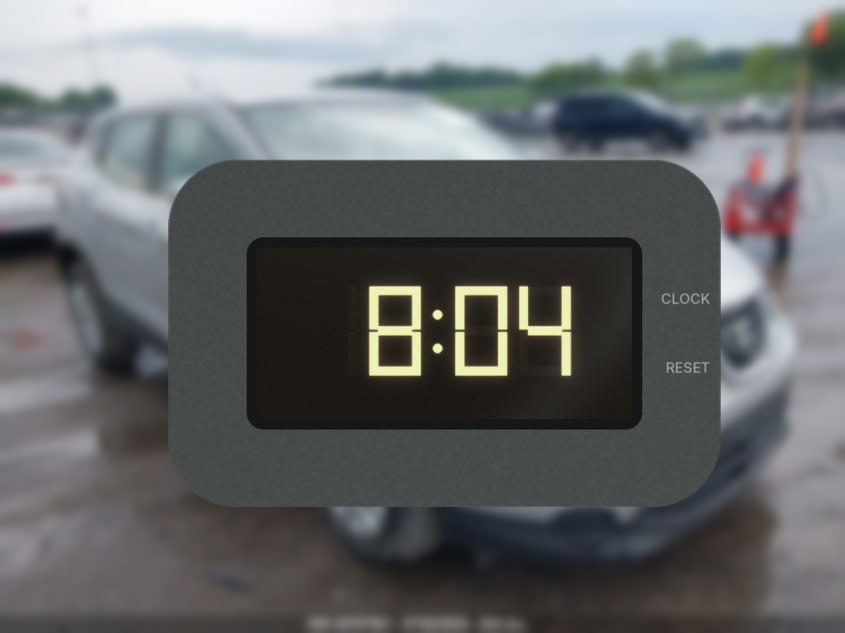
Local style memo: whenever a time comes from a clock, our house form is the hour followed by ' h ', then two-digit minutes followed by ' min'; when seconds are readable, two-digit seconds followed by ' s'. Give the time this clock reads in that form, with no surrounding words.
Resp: 8 h 04 min
